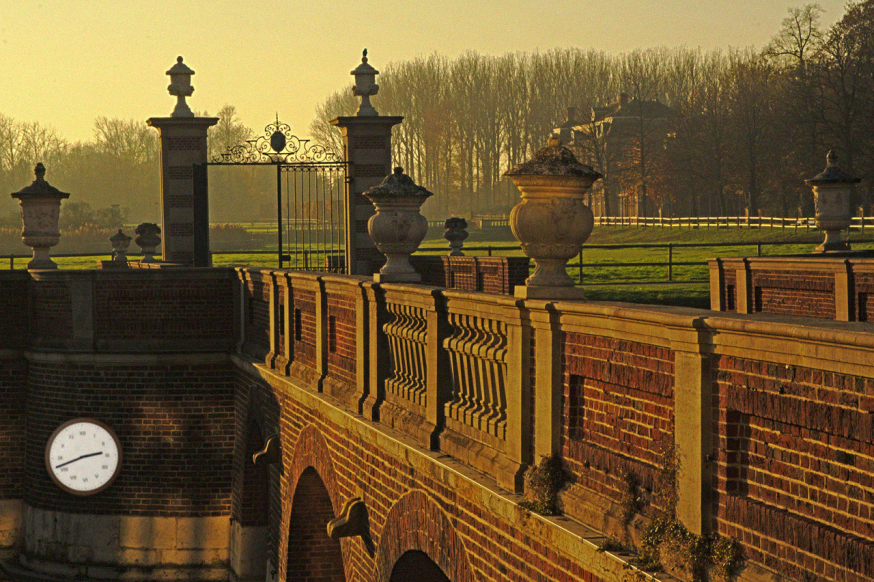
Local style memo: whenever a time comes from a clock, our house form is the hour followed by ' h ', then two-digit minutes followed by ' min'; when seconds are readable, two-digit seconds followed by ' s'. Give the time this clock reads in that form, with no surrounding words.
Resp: 2 h 42 min
